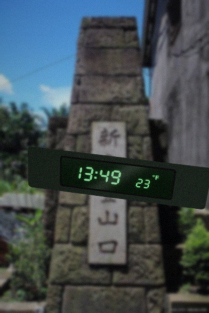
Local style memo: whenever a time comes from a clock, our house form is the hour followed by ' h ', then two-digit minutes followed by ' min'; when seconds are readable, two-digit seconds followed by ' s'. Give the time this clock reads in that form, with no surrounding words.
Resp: 13 h 49 min
